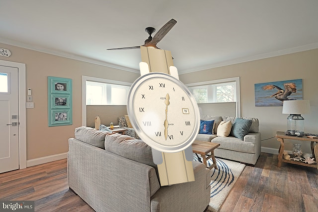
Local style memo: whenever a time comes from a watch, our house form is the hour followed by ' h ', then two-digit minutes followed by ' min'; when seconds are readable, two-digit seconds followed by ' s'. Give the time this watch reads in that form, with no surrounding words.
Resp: 12 h 32 min
